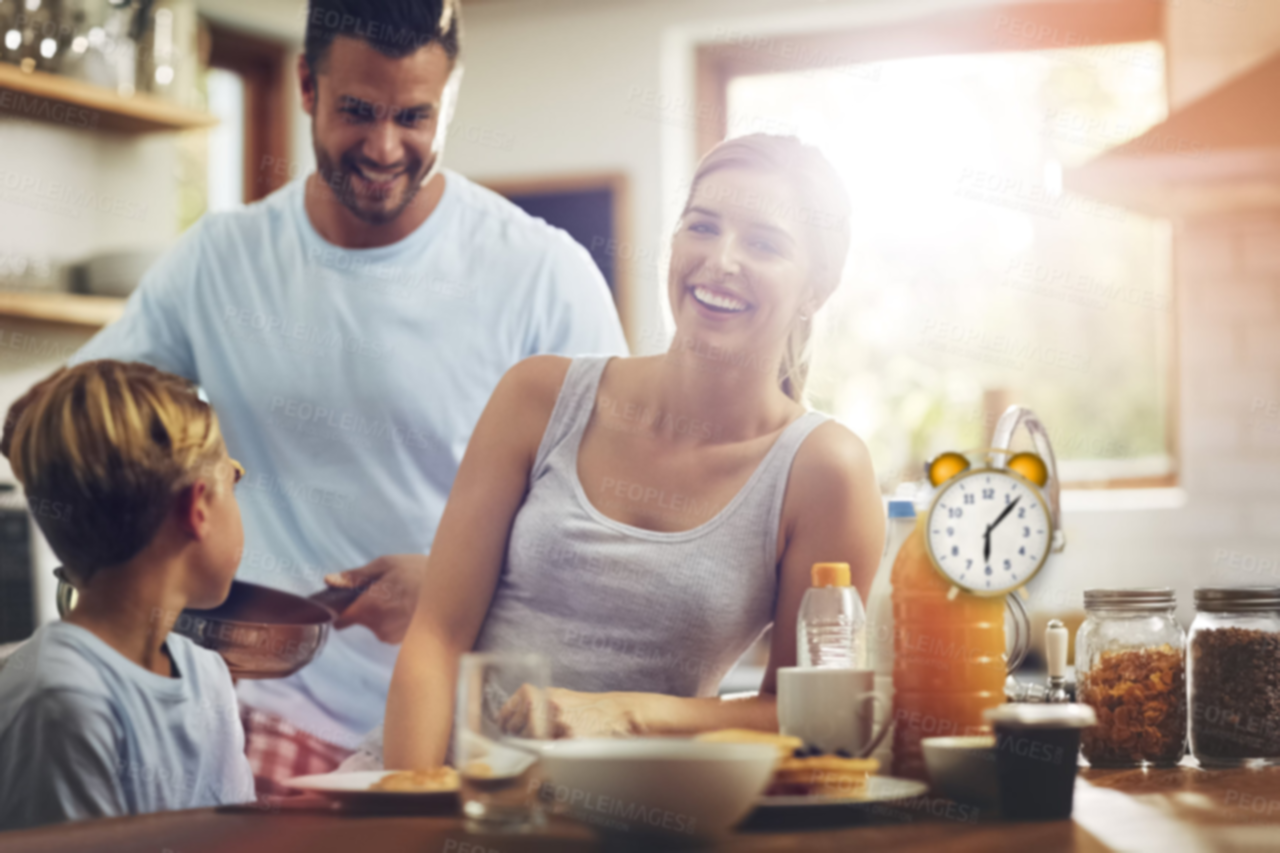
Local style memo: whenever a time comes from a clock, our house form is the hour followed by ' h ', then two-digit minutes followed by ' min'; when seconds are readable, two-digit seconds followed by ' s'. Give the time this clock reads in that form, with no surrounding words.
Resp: 6 h 07 min
